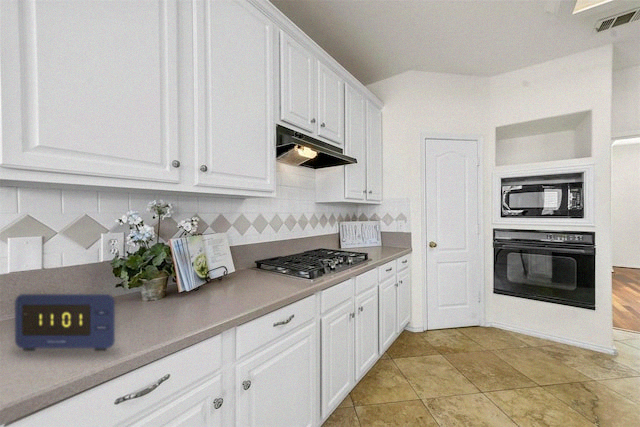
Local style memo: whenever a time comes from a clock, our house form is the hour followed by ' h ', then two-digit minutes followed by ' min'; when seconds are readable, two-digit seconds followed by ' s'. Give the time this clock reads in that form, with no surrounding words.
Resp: 11 h 01 min
